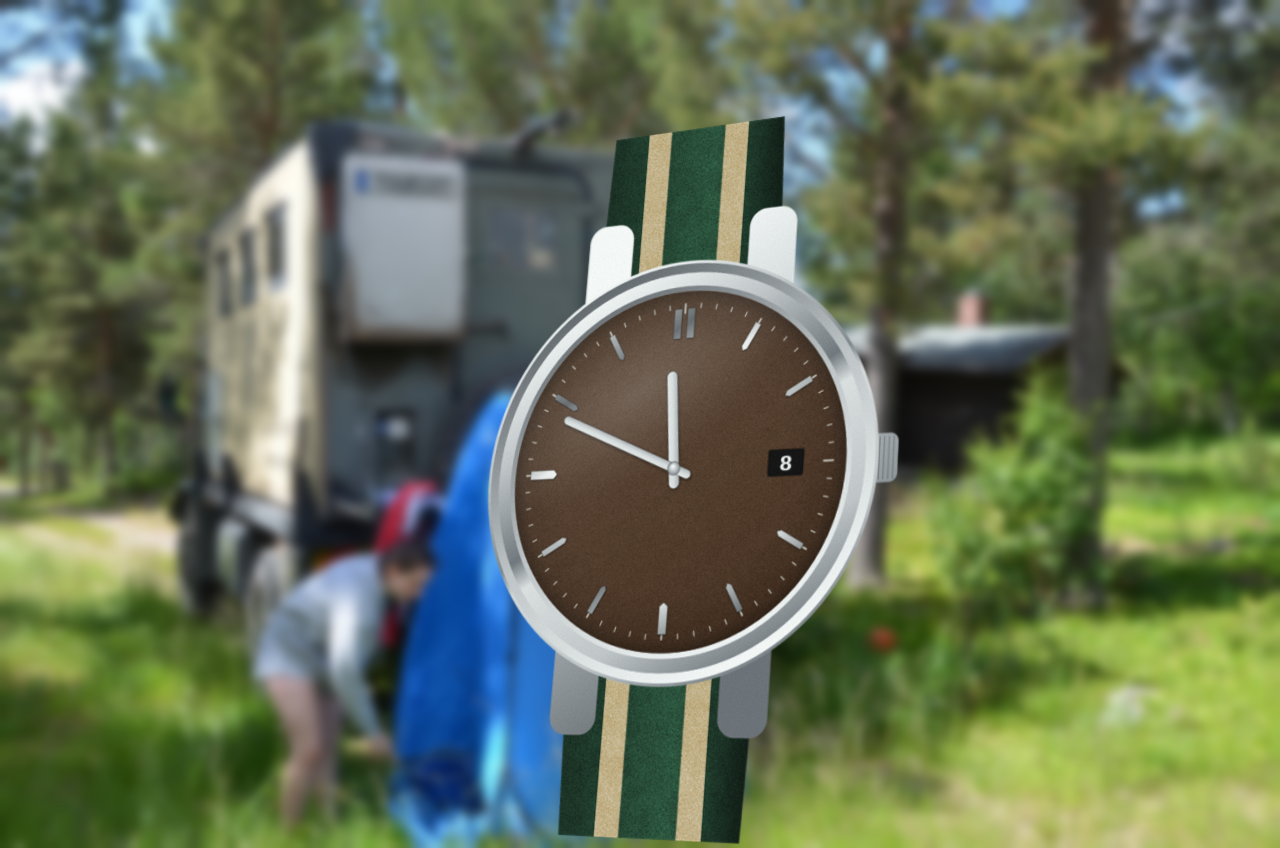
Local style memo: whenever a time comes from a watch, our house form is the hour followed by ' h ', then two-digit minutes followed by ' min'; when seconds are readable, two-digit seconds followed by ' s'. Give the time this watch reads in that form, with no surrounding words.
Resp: 11 h 49 min
